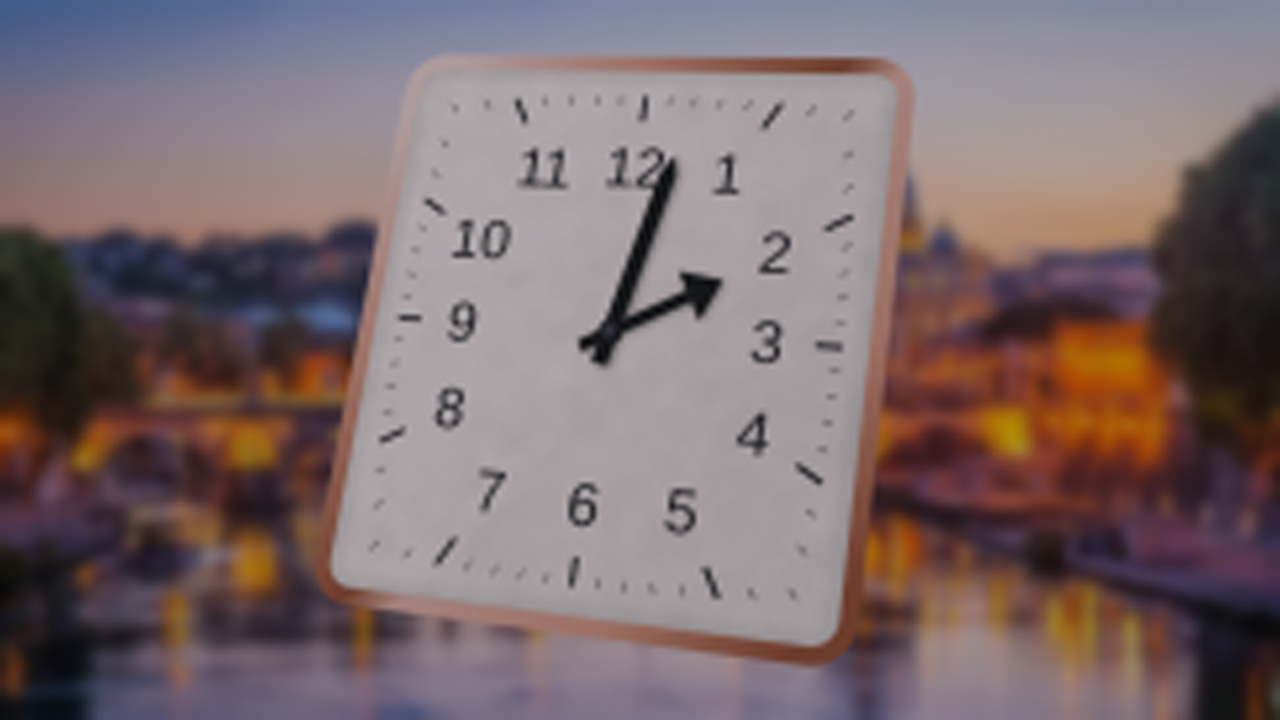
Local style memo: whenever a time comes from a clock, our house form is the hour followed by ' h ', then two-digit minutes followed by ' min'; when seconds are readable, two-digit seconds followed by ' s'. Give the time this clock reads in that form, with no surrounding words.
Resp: 2 h 02 min
